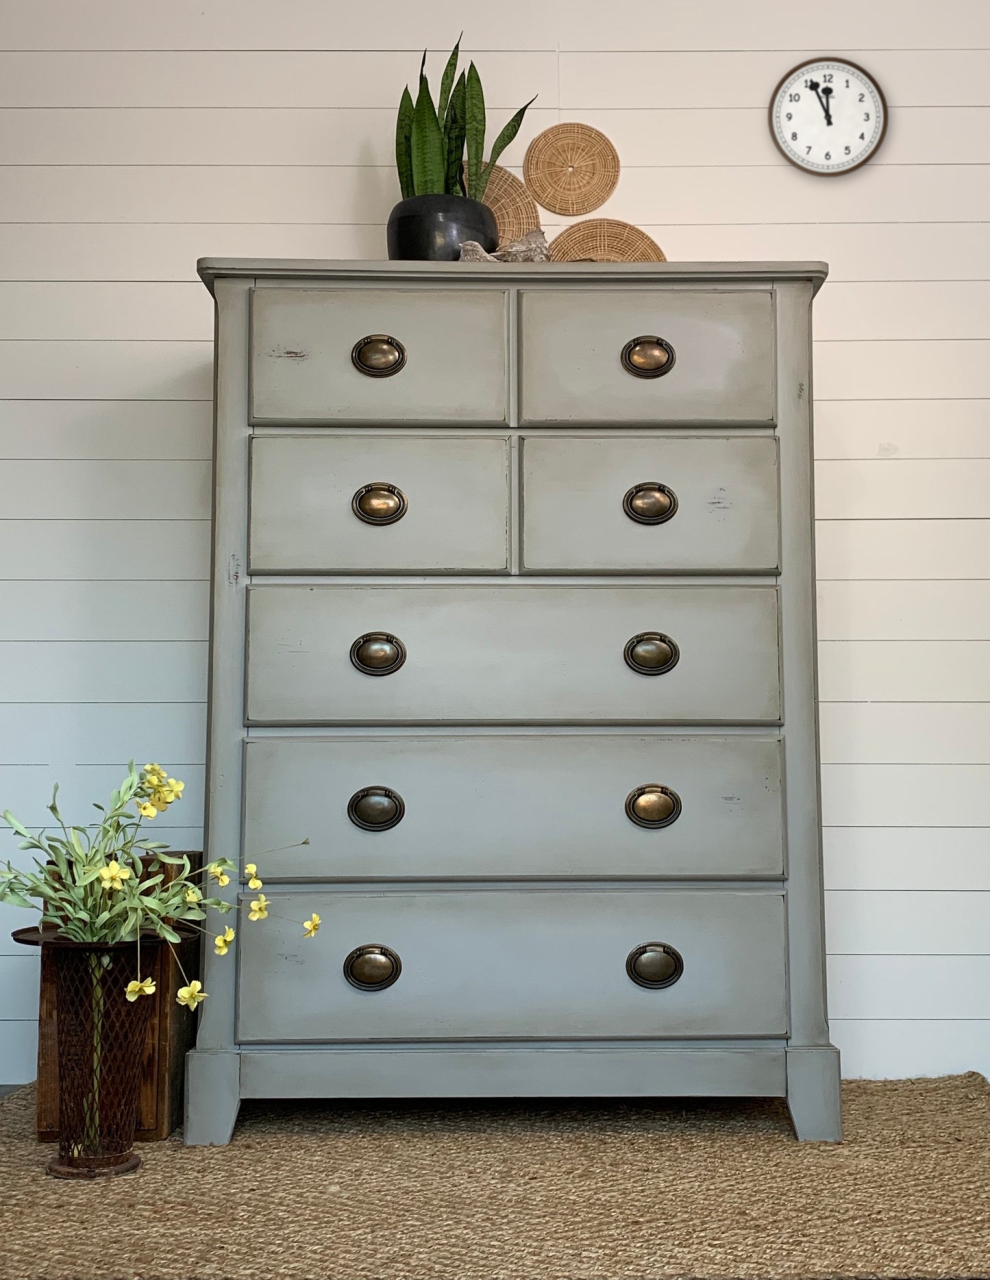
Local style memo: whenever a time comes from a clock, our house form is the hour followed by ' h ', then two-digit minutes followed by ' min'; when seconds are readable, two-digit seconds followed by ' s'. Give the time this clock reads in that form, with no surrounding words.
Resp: 11 h 56 min
